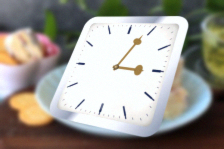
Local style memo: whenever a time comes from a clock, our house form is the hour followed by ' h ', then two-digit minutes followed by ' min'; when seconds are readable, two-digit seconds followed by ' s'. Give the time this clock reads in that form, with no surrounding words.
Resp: 3 h 04 min
